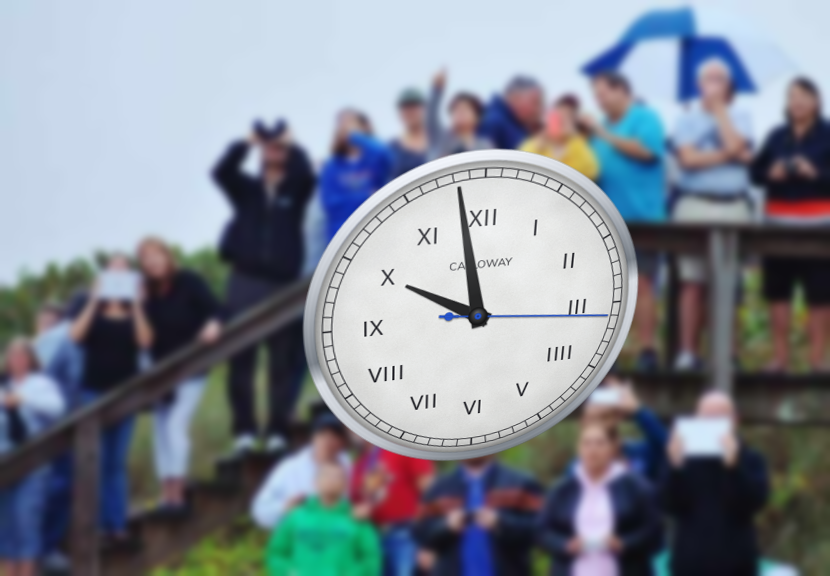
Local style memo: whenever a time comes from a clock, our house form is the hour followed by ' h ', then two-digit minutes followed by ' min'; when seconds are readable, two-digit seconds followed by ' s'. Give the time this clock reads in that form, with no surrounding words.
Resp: 9 h 58 min 16 s
